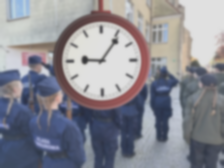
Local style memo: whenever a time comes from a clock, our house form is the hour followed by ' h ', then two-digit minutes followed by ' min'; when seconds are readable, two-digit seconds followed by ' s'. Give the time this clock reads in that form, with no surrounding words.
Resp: 9 h 06 min
